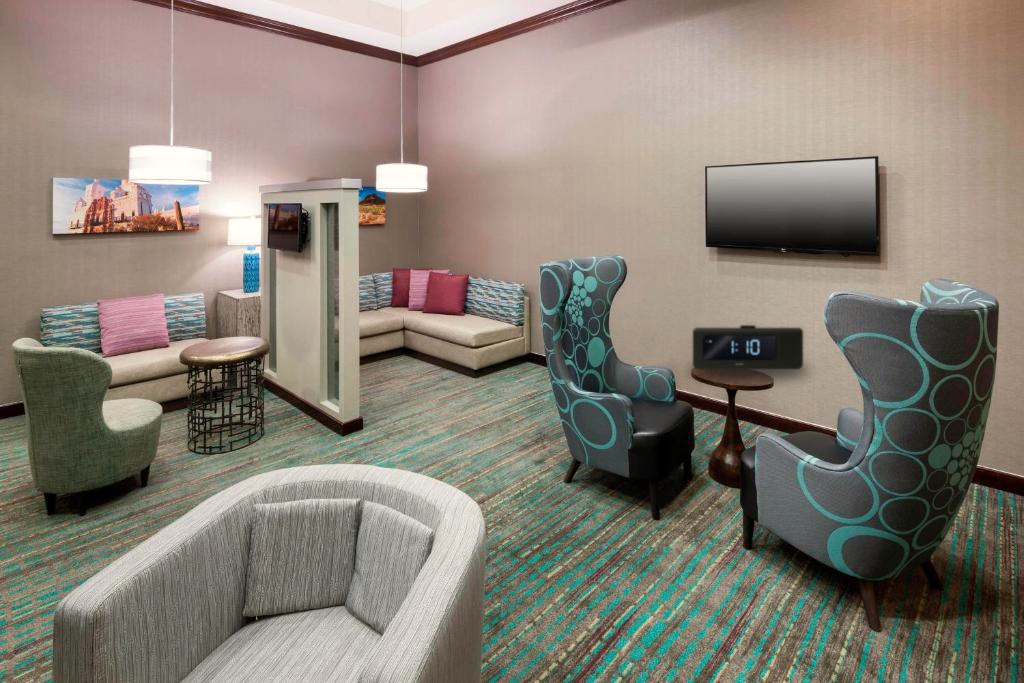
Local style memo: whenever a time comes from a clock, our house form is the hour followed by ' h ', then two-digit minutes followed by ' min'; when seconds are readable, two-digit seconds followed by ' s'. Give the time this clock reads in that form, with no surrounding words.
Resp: 1 h 10 min
